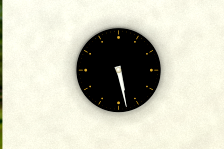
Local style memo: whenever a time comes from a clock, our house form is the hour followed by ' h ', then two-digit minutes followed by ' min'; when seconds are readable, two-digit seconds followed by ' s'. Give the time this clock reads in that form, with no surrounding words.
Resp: 5 h 28 min
